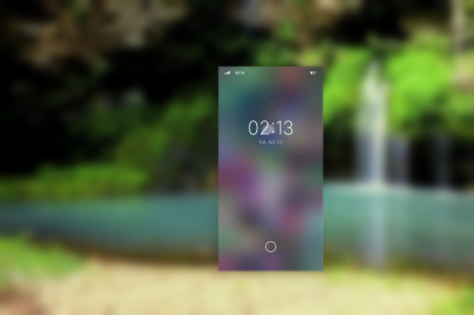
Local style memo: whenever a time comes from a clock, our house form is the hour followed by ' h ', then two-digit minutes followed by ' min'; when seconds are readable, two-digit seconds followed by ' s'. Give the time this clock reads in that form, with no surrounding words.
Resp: 2 h 13 min
